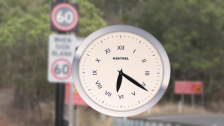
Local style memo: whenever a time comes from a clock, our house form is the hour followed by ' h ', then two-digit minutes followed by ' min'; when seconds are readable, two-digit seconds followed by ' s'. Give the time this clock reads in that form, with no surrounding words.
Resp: 6 h 21 min
